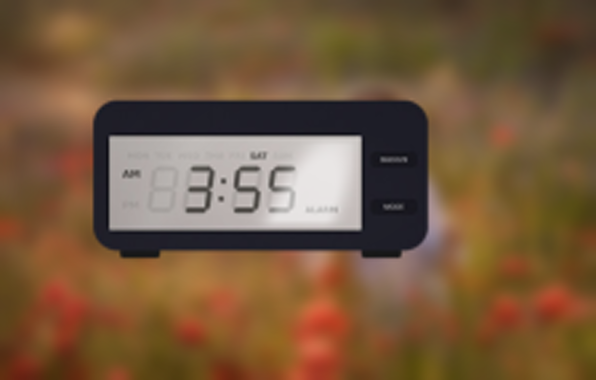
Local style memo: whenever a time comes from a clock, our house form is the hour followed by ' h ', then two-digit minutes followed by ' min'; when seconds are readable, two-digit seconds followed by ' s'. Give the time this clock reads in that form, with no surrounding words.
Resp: 3 h 55 min
